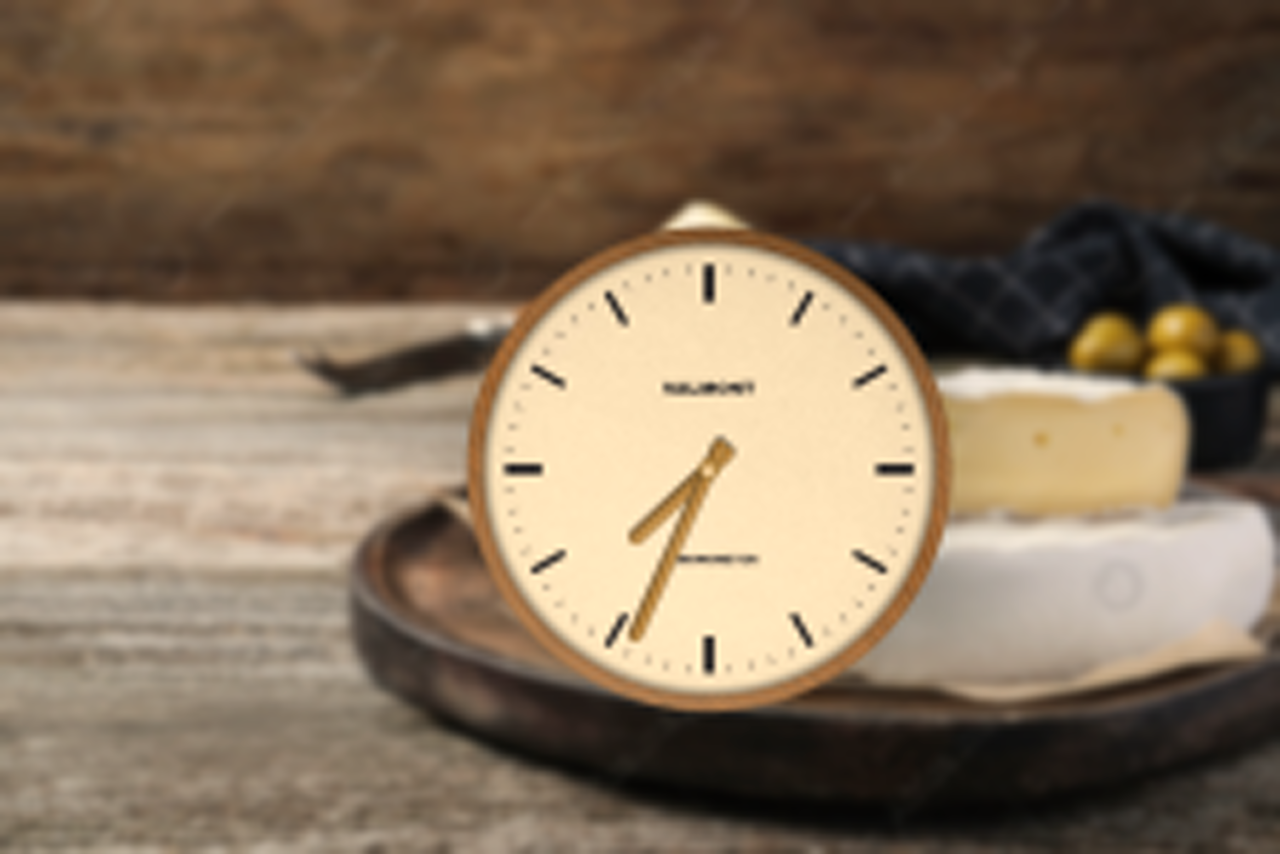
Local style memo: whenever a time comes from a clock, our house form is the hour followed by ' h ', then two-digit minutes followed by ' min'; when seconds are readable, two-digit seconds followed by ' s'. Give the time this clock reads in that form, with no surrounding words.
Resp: 7 h 34 min
